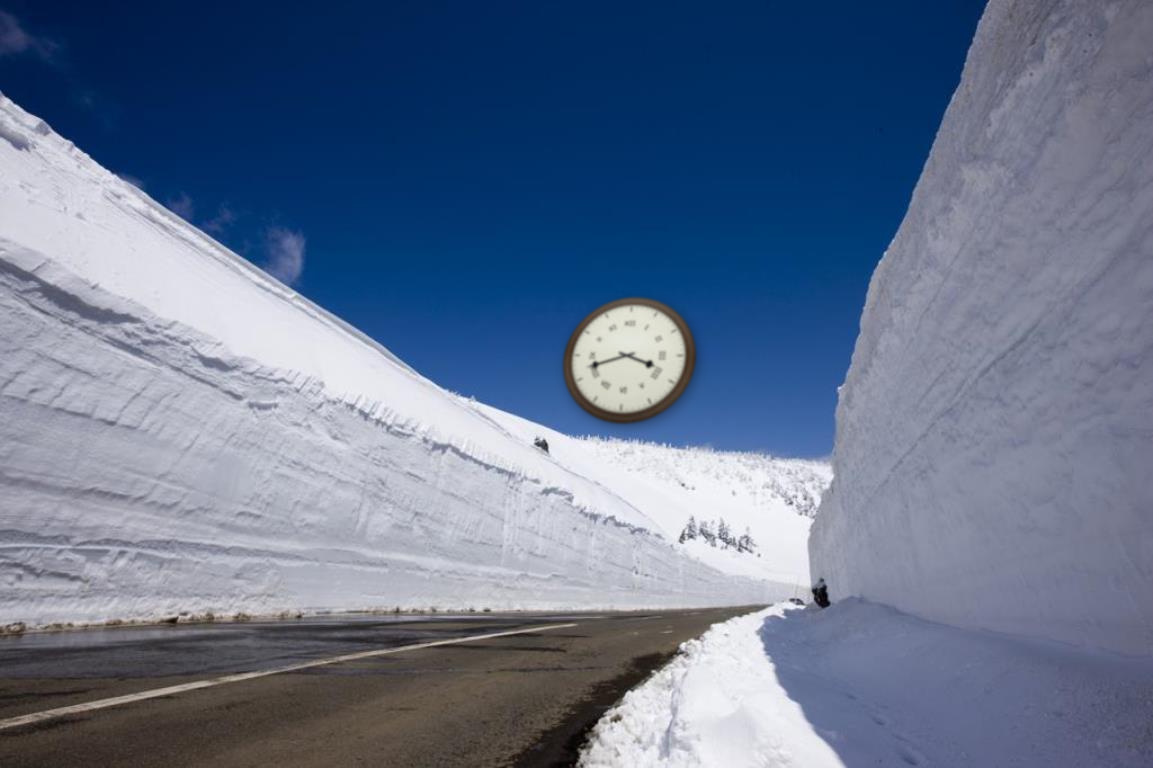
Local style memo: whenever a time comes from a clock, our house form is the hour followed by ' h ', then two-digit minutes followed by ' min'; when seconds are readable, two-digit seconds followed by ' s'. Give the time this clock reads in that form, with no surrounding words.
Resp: 3 h 42 min
